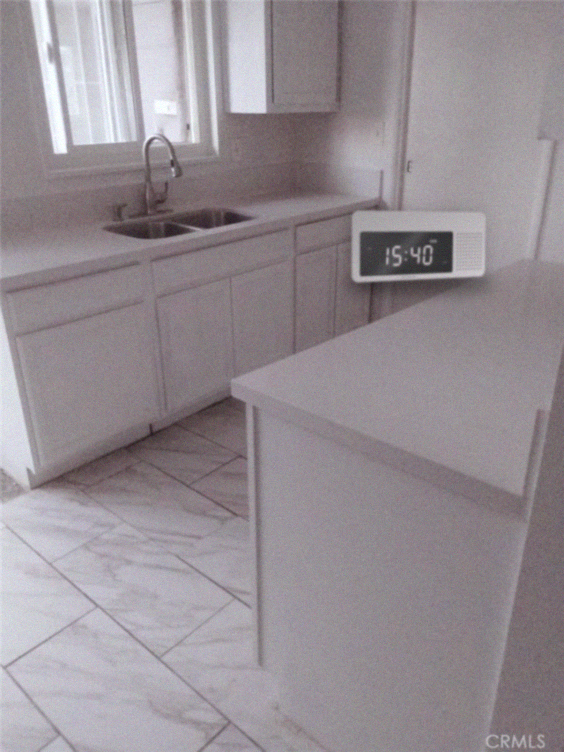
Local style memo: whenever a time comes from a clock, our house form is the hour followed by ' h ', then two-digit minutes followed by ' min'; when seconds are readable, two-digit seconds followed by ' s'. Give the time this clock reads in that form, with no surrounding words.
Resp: 15 h 40 min
